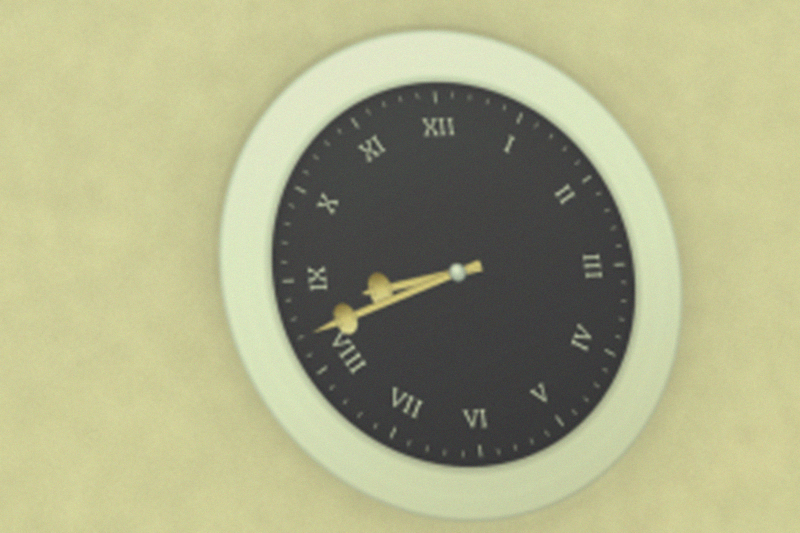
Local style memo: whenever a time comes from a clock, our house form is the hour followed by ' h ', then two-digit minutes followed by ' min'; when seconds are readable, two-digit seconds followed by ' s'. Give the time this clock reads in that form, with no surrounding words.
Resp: 8 h 42 min
